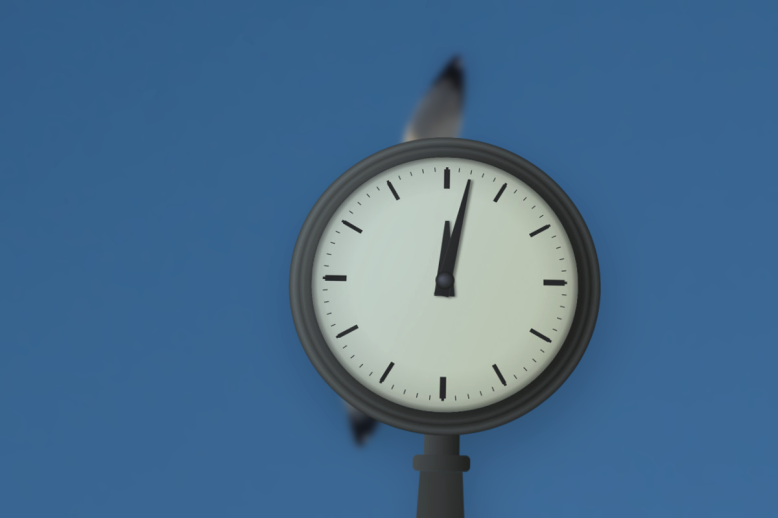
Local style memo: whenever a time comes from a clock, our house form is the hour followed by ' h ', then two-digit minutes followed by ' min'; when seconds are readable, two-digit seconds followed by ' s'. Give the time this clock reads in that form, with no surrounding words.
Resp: 12 h 02 min
